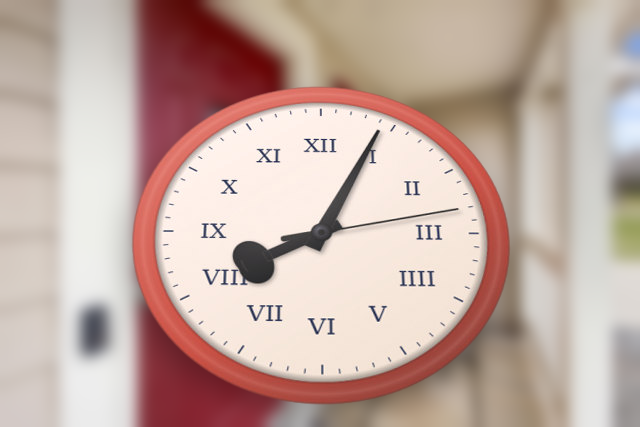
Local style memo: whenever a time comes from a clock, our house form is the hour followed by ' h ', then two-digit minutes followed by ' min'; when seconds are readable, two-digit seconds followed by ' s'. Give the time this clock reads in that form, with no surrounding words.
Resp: 8 h 04 min 13 s
